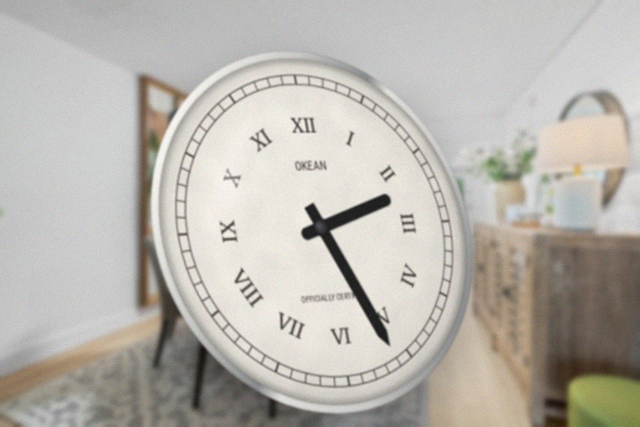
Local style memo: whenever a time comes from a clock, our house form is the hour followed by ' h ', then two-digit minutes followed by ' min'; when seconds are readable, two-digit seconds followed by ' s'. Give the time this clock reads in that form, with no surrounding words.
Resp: 2 h 26 min
